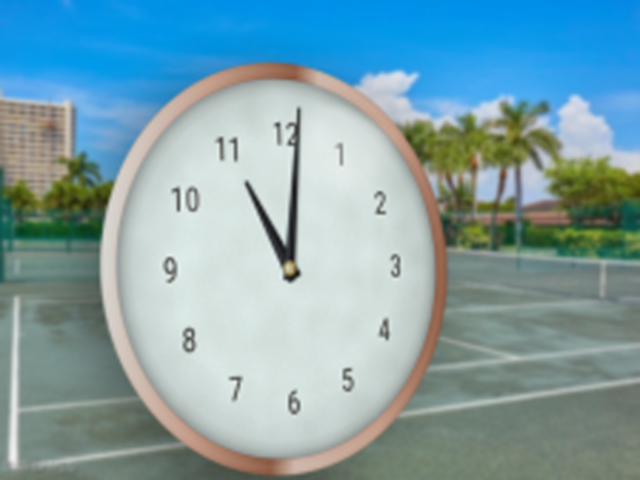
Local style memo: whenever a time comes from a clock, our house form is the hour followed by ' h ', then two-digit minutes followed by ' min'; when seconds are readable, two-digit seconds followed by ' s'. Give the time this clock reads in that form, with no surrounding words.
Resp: 11 h 01 min
